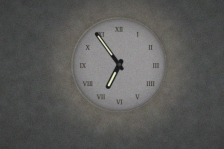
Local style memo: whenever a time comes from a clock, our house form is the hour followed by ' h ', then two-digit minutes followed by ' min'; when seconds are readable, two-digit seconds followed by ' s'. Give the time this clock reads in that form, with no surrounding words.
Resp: 6 h 54 min
